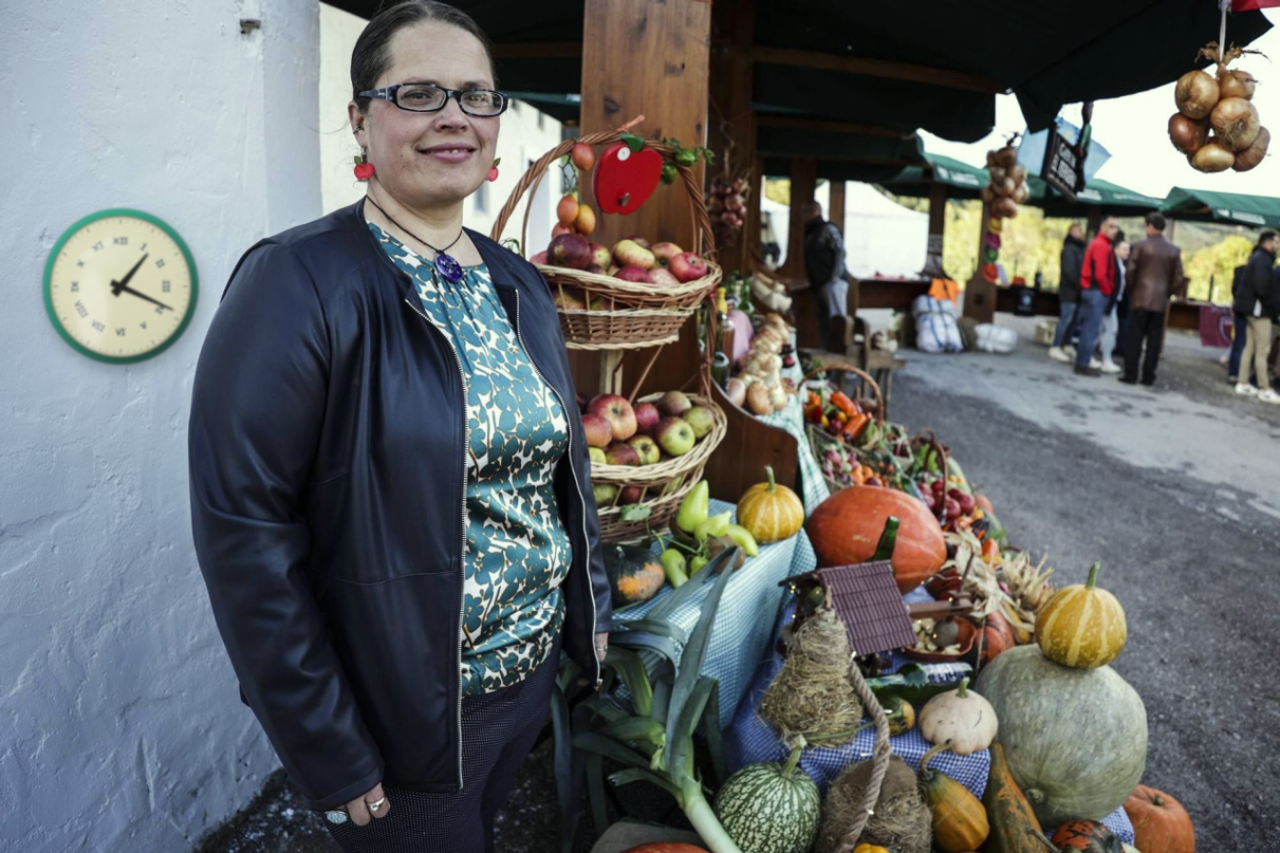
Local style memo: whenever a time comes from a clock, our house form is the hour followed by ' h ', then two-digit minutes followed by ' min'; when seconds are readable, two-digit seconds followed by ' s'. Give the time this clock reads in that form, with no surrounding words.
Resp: 1 h 19 min
